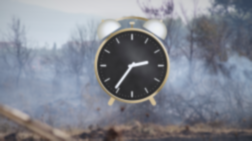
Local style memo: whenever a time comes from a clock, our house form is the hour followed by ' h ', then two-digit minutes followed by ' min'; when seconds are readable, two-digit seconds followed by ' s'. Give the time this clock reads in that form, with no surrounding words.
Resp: 2 h 36 min
